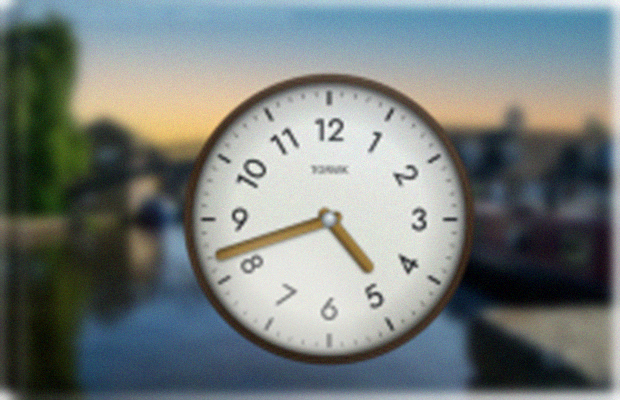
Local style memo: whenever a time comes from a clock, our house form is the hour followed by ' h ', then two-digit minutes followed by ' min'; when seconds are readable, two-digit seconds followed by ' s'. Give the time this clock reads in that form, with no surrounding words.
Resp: 4 h 42 min
